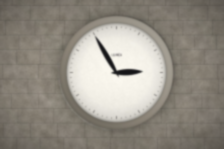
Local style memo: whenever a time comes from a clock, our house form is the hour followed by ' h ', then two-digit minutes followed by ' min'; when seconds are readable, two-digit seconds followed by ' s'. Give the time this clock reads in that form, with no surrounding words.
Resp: 2 h 55 min
